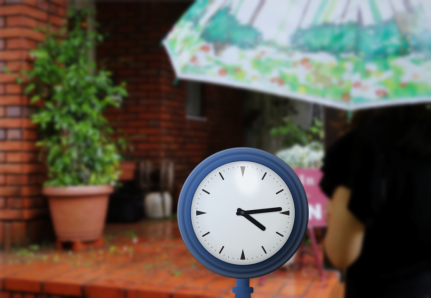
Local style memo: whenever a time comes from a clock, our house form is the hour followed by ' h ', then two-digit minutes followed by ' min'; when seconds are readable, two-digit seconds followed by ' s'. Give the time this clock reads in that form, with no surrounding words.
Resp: 4 h 14 min
